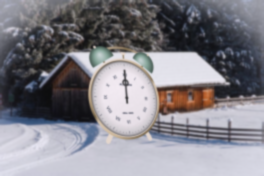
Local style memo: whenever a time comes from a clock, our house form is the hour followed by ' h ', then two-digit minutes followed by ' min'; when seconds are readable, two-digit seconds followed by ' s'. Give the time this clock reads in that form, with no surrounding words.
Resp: 12 h 00 min
